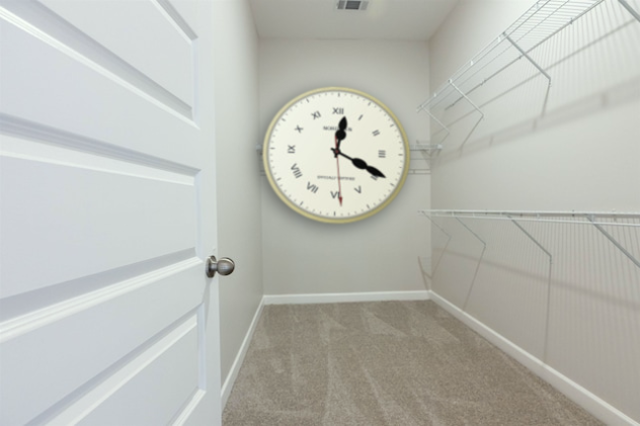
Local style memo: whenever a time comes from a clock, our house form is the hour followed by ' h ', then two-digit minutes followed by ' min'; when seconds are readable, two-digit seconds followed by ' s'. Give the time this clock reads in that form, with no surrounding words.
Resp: 12 h 19 min 29 s
